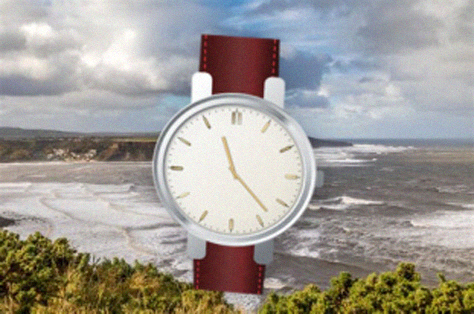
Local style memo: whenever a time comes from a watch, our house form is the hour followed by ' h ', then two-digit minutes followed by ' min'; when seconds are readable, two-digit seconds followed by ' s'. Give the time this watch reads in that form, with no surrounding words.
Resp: 11 h 23 min
